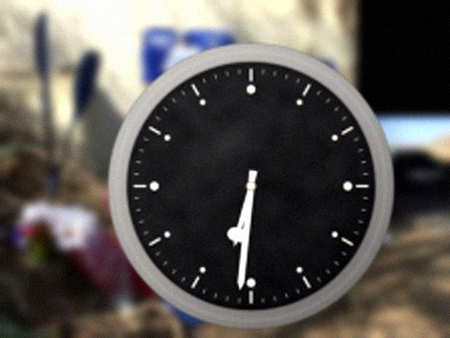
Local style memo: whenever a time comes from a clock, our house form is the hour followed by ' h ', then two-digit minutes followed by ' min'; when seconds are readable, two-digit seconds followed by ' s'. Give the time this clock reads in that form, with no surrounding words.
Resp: 6 h 31 min
